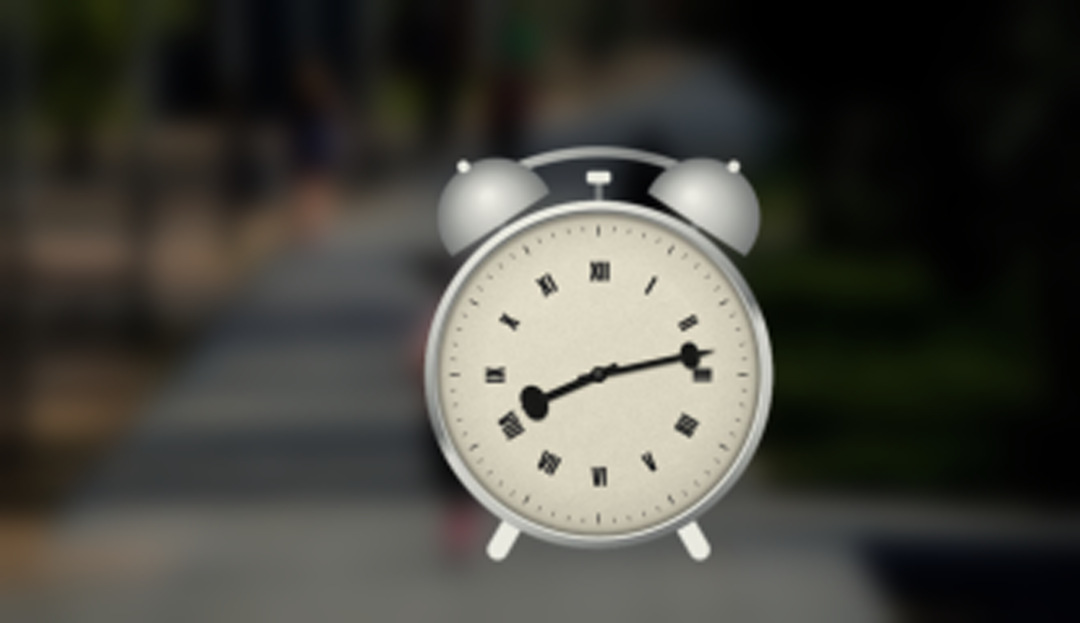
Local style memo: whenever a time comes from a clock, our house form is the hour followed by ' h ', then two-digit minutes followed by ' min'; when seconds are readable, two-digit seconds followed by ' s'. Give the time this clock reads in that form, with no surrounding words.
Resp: 8 h 13 min
